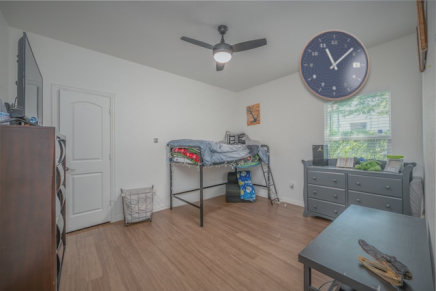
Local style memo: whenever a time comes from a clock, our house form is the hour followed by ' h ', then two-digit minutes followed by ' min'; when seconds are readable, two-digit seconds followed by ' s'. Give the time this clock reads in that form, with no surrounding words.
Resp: 11 h 08 min
